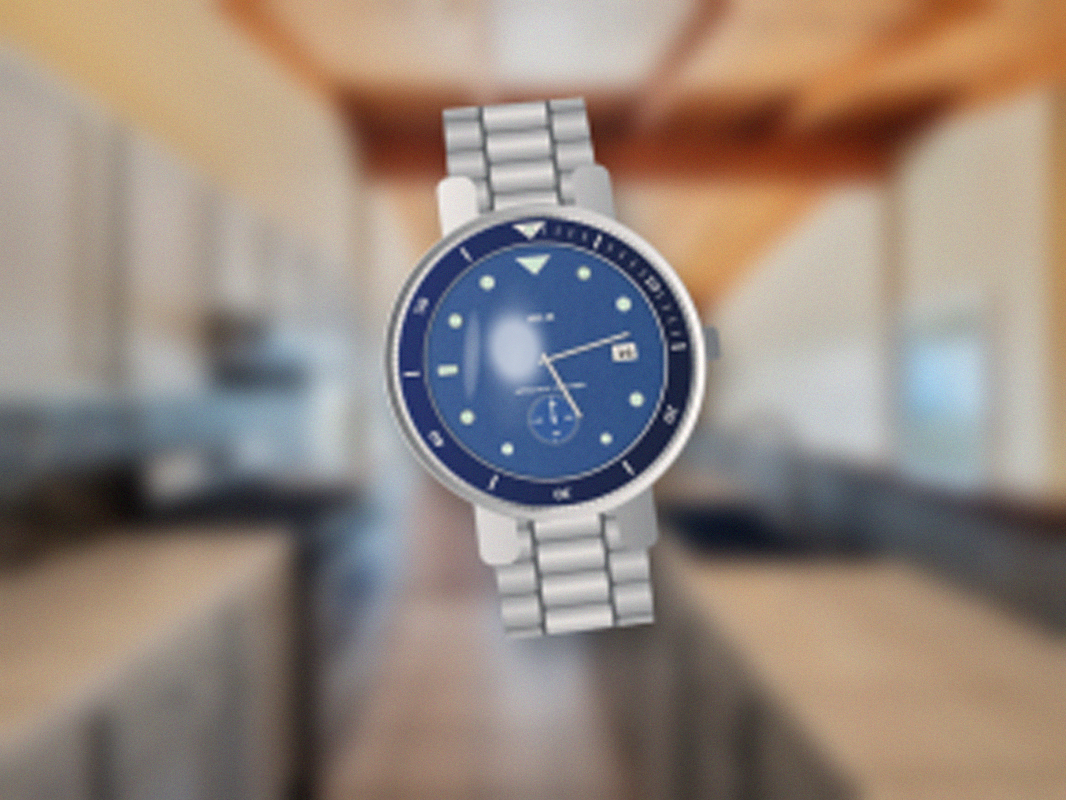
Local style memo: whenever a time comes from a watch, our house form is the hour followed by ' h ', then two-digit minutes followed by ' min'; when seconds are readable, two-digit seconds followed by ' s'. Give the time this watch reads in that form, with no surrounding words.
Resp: 5 h 13 min
